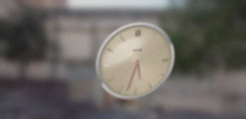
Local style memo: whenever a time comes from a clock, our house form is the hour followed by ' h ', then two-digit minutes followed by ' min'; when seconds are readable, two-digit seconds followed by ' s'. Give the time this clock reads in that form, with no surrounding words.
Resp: 5 h 33 min
